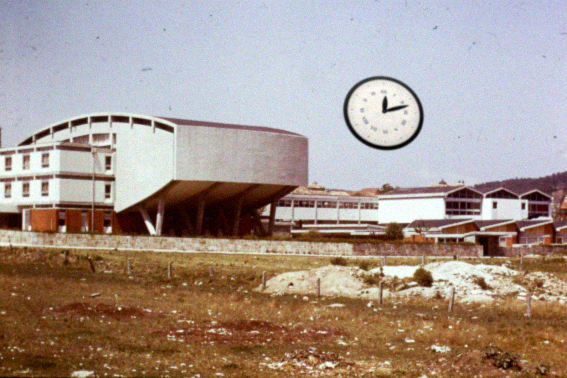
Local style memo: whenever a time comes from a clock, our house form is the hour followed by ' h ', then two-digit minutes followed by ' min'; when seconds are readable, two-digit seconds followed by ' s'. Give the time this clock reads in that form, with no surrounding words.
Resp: 12 h 12 min
